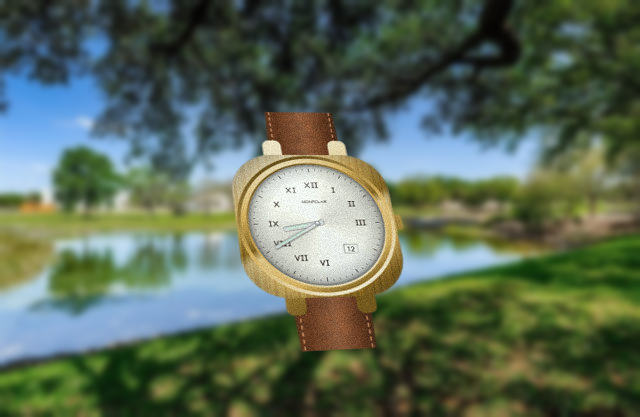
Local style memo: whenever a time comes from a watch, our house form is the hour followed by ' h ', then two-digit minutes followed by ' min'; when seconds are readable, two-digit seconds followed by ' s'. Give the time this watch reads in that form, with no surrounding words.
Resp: 8 h 40 min
